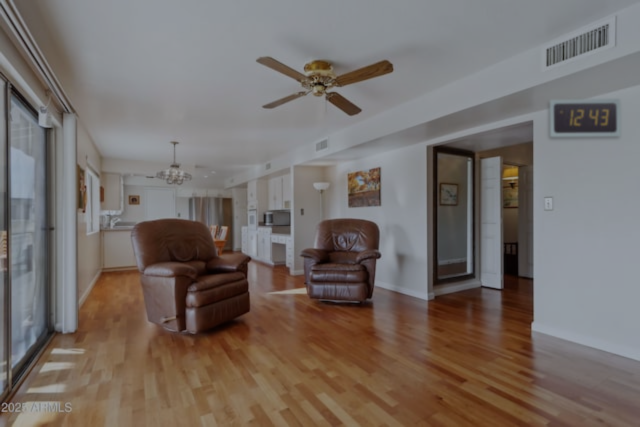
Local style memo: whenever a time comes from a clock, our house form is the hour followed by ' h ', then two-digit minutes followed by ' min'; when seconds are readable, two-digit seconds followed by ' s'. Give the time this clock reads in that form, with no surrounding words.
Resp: 12 h 43 min
